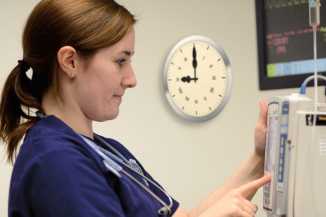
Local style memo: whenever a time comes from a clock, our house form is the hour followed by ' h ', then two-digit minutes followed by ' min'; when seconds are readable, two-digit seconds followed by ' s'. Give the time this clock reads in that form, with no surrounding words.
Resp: 9 h 00 min
